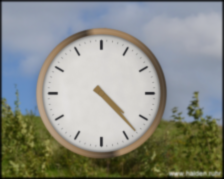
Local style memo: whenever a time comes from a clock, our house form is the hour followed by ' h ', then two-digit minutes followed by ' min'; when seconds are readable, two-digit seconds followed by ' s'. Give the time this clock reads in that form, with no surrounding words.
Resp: 4 h 23 min
